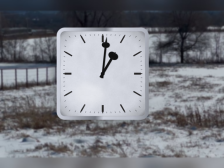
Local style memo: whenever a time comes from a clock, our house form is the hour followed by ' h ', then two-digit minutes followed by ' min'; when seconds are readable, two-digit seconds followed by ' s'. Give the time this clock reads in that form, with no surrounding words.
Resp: 1 h 01 min
